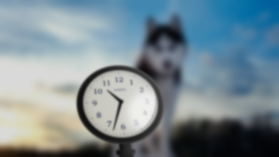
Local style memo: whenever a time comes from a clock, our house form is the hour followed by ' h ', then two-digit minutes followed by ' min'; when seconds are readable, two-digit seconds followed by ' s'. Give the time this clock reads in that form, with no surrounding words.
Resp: 10 h 33 min
